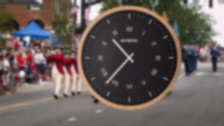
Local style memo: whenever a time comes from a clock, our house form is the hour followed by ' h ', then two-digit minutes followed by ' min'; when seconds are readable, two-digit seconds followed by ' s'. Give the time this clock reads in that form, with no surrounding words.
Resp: 10 h 37 min
